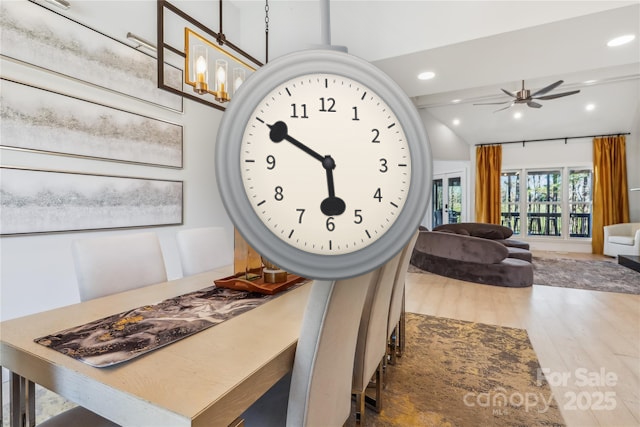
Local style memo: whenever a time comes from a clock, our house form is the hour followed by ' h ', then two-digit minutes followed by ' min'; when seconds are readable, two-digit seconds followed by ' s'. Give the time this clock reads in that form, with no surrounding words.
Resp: 5 h 50 min
